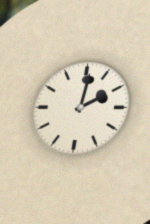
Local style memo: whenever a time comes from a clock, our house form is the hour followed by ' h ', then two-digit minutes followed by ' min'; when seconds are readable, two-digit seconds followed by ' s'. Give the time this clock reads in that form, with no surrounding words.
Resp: 2 h 01 min
